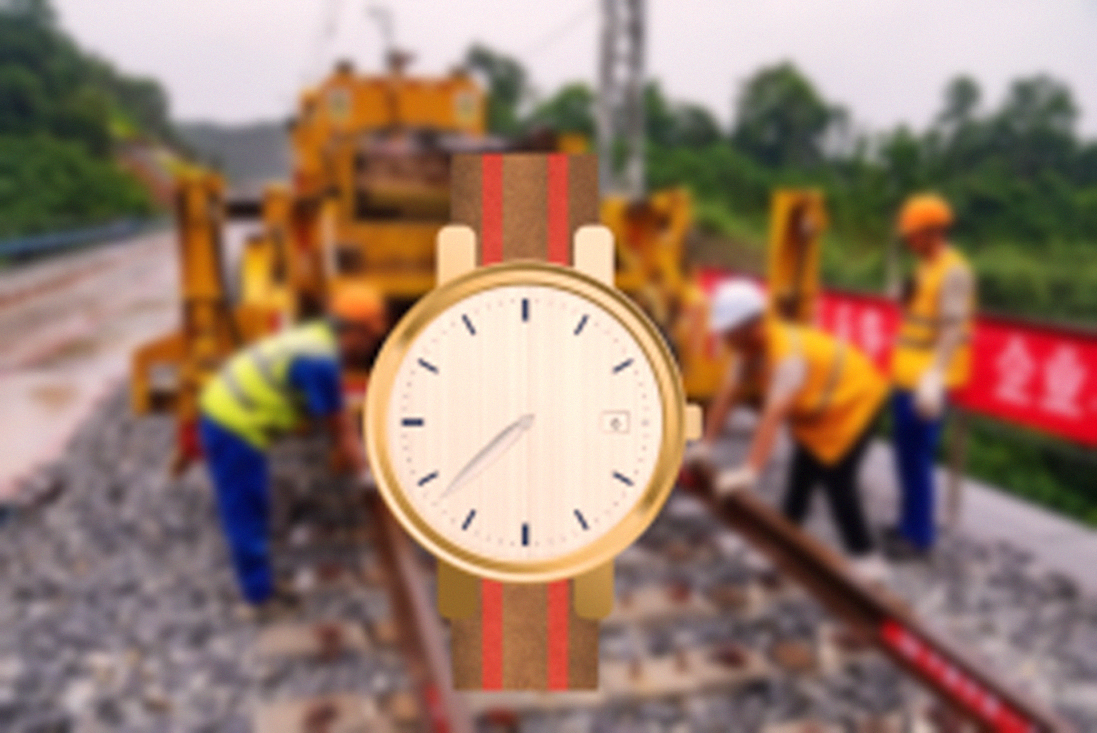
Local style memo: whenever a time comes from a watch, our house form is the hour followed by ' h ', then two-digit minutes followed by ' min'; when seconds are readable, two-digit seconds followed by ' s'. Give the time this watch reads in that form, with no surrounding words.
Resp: 7 h 38 min
